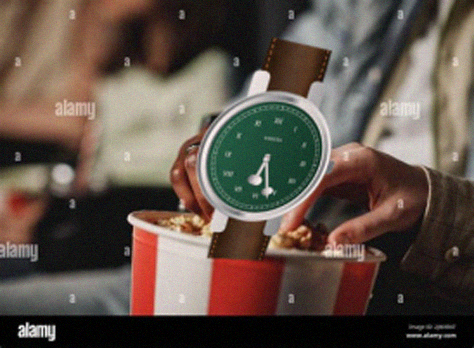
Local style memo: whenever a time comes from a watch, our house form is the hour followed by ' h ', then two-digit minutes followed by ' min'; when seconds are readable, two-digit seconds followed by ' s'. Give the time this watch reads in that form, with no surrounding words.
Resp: 6 h 27 min
